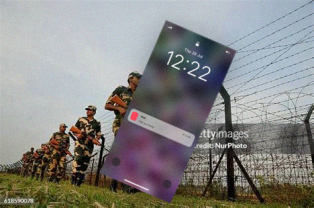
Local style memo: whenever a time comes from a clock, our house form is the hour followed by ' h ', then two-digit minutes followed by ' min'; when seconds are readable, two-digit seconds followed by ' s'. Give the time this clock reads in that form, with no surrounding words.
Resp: 12 h 22 min
